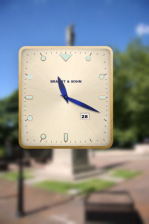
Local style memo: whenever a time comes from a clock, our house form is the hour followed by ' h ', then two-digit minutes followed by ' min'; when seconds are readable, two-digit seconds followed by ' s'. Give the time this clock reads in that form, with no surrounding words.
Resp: 11 h 19 min
